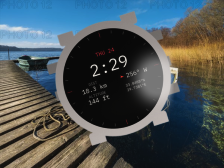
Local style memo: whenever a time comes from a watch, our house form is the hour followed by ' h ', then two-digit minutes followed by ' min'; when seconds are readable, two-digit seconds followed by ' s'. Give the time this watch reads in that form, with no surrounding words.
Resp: 2 h 29 min
